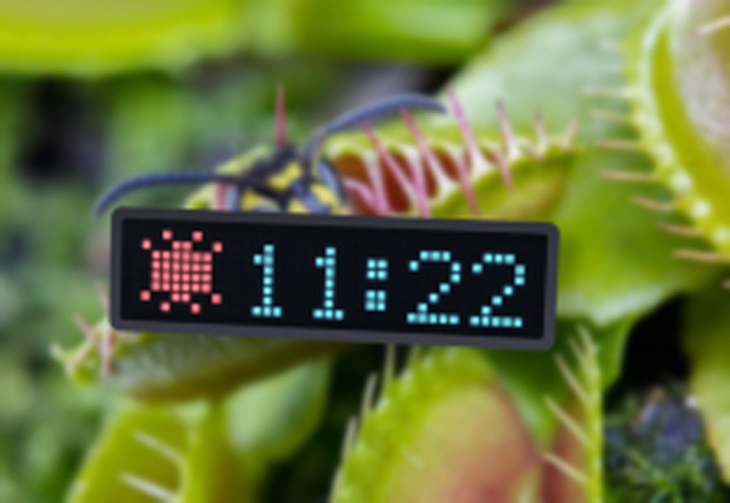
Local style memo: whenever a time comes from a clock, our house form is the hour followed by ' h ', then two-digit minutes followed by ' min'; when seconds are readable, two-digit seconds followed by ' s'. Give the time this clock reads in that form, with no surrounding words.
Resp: 11 h 22 min
